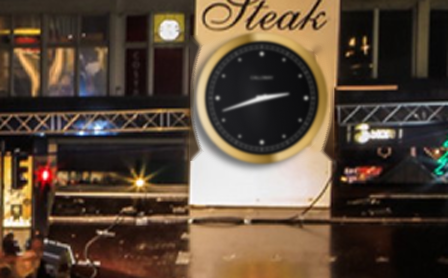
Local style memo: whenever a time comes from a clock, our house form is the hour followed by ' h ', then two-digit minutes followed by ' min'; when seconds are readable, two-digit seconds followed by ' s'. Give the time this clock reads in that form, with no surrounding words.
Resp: 2 h 42 min
